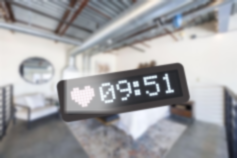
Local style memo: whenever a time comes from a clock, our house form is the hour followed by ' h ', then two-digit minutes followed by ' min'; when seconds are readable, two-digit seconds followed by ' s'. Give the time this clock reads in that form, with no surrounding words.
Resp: 9 h 51 min
